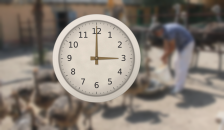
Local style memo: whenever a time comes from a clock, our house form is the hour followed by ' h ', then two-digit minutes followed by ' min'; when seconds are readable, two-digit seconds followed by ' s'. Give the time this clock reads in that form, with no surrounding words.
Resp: 3 h 00 min
